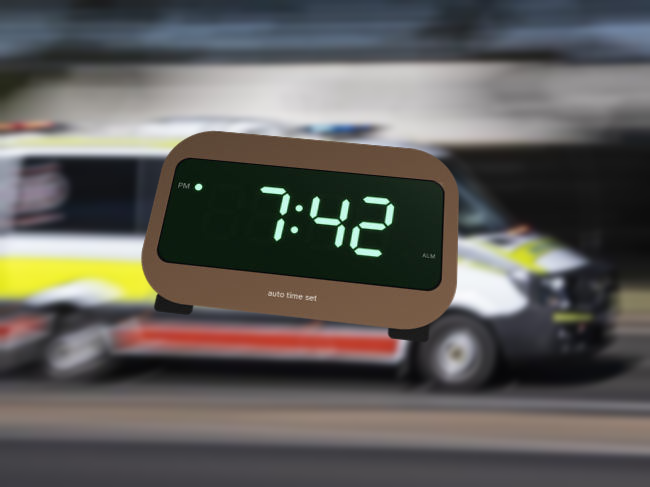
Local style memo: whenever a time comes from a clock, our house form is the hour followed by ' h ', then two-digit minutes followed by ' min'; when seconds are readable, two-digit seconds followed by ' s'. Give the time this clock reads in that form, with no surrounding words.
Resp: 7 h 42 min
